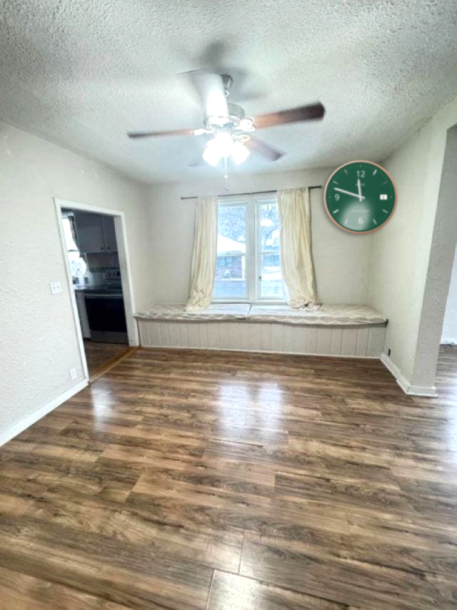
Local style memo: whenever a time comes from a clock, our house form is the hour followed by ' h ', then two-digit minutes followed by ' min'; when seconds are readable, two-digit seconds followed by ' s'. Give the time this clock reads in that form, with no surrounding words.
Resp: 11 h 48 min
